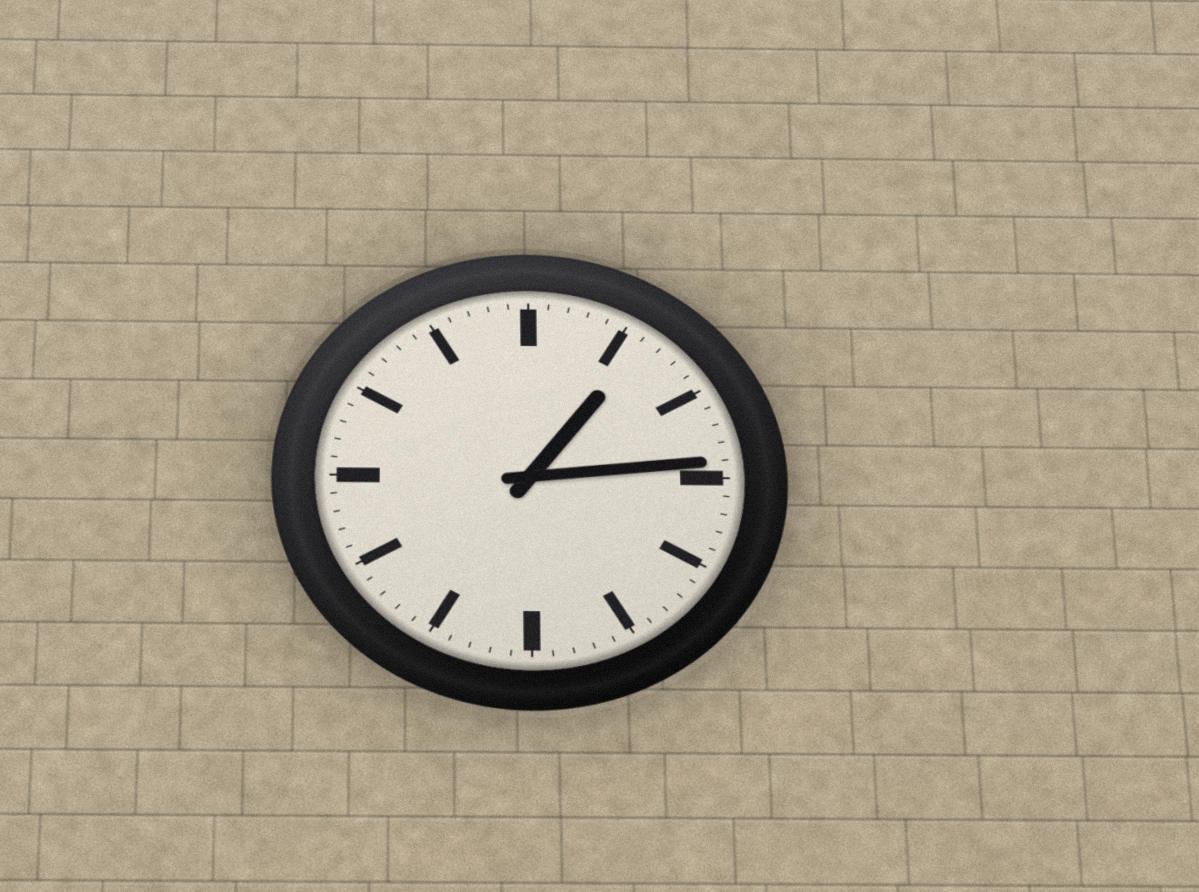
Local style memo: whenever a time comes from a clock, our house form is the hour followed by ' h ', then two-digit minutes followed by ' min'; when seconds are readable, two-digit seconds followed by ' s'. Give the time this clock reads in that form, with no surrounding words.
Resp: 1 h 14 min
